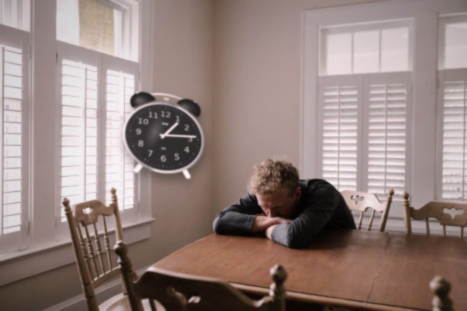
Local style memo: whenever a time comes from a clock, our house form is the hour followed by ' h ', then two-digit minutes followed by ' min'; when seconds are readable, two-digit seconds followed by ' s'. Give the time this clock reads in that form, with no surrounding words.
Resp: 1 h 14 min
